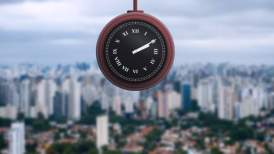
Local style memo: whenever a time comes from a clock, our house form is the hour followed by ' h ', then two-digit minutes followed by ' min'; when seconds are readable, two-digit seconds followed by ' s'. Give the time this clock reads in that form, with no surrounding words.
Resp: 2 h 10 min
